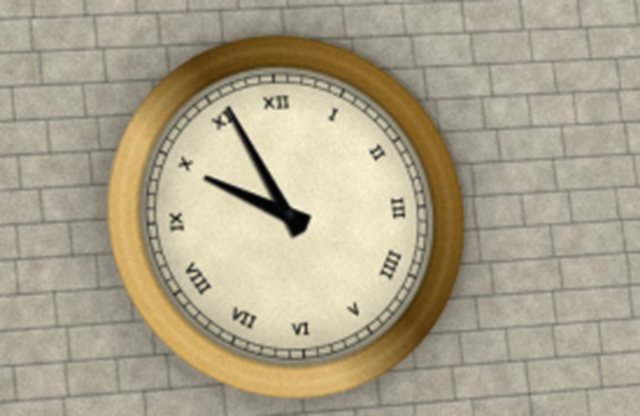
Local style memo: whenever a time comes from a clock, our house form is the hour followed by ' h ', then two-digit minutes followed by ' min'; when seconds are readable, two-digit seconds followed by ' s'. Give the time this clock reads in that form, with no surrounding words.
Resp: 9 h 56 min
